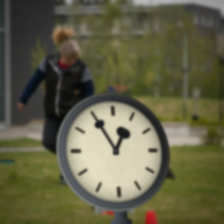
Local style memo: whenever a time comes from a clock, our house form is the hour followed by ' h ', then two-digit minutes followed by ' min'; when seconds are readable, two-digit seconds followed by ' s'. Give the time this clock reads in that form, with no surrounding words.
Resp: 12 h 55 min
